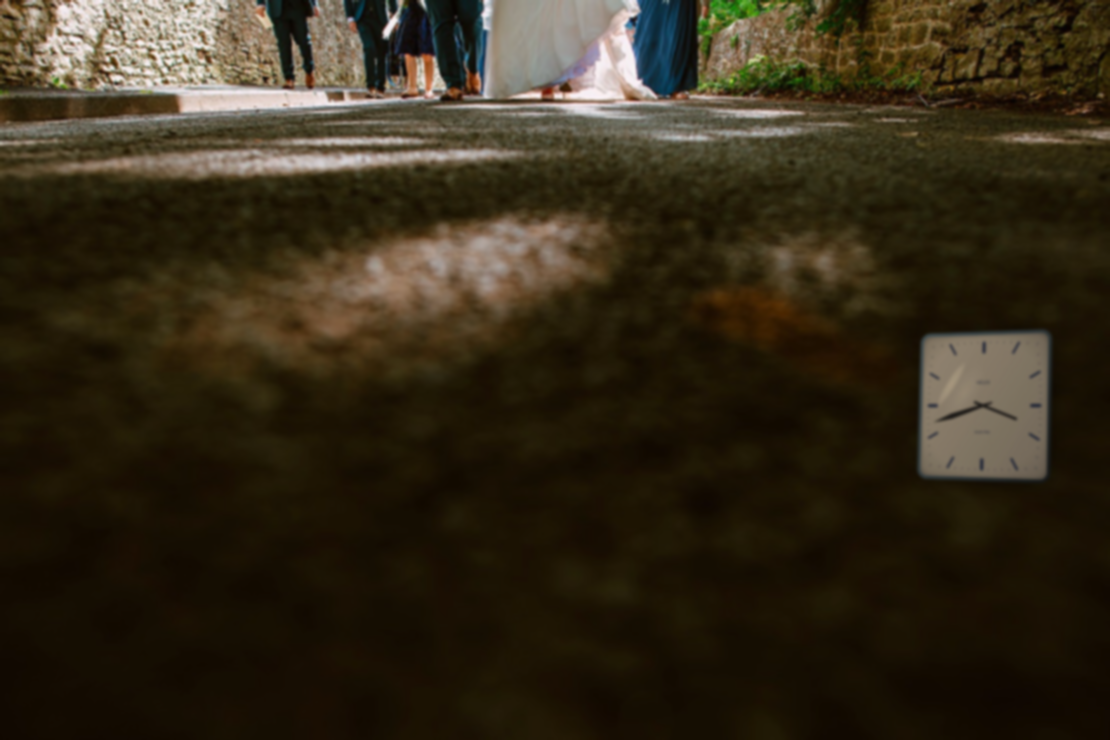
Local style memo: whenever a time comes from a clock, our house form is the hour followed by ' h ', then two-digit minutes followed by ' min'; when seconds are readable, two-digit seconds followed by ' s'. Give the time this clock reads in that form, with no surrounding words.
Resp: 3 h 42 min
